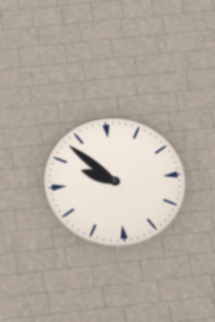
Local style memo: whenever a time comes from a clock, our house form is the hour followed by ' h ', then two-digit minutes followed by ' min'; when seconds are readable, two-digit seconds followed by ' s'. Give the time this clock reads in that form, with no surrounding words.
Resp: 9 h 53 min
